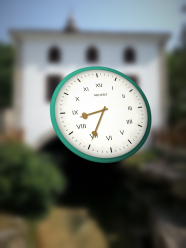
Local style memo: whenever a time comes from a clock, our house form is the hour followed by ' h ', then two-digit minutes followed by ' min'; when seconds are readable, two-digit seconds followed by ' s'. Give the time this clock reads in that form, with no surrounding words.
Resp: 8 h 35 min
